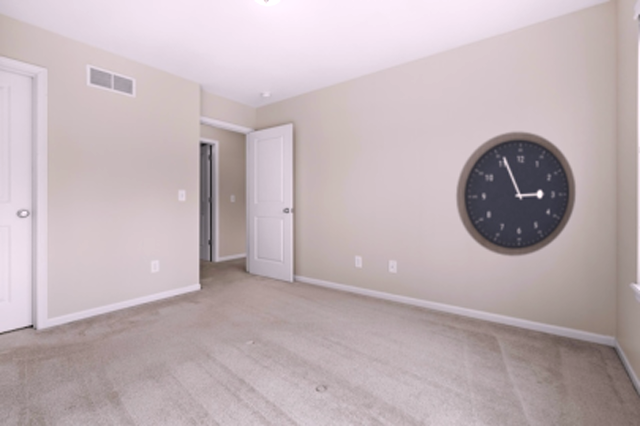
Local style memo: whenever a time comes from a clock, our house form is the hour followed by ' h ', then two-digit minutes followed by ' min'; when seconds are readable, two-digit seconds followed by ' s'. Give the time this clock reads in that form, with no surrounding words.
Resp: 2 h 56 min
